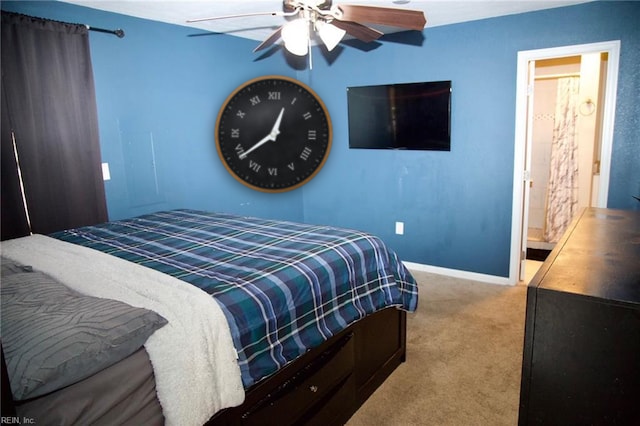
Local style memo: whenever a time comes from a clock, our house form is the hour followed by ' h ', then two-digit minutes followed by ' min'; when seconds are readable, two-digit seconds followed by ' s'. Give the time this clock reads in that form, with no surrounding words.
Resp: 12 h 39 min
